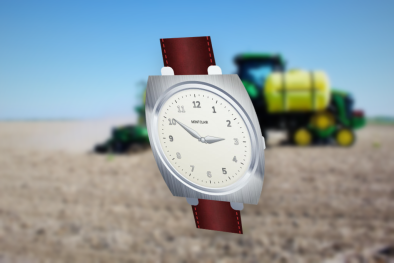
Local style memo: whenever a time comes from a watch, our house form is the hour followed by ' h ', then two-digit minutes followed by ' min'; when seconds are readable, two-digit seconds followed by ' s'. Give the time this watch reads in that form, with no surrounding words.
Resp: 2 h 51 min
